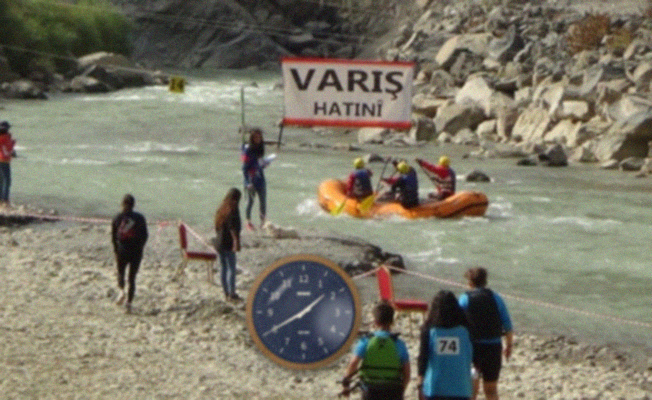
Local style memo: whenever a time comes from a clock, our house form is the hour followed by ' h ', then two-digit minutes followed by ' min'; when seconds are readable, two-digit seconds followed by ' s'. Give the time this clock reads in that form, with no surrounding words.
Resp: 1 h 40 min
